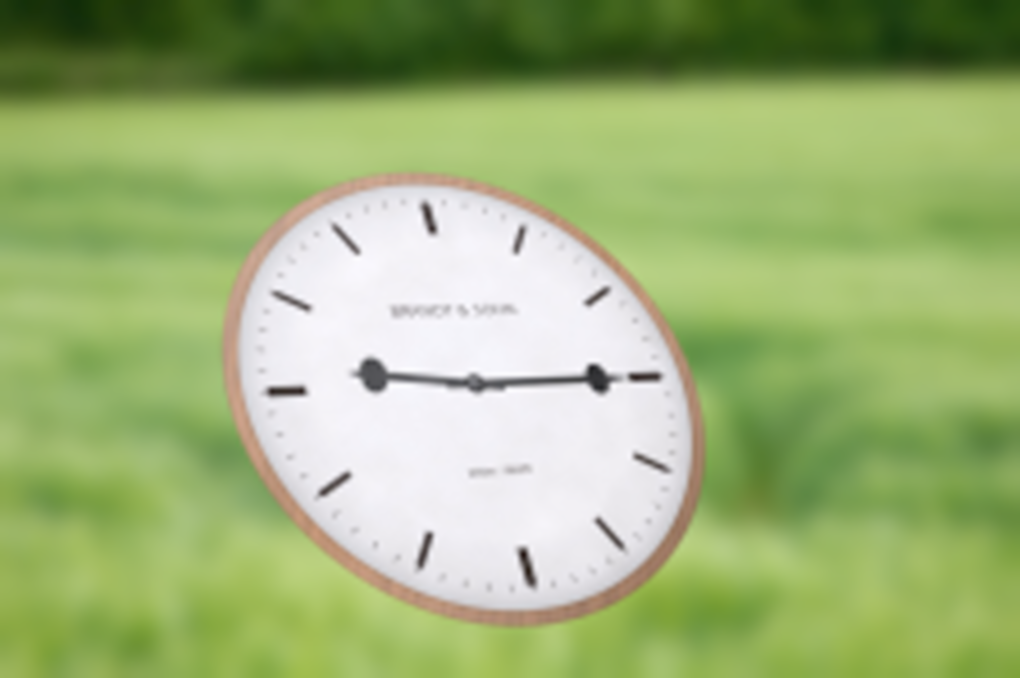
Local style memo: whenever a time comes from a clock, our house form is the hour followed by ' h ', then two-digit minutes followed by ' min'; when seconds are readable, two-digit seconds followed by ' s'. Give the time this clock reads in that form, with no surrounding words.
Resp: 9 h 15 min
